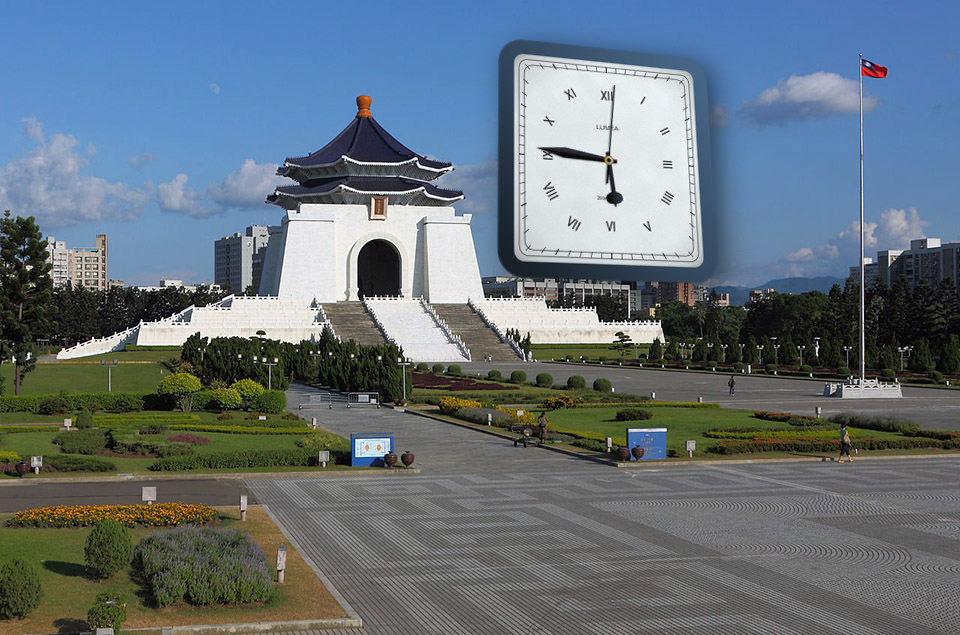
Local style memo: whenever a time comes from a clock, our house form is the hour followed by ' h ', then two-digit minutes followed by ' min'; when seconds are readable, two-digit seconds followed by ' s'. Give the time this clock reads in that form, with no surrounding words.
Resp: 5 h 46 min 01 s
